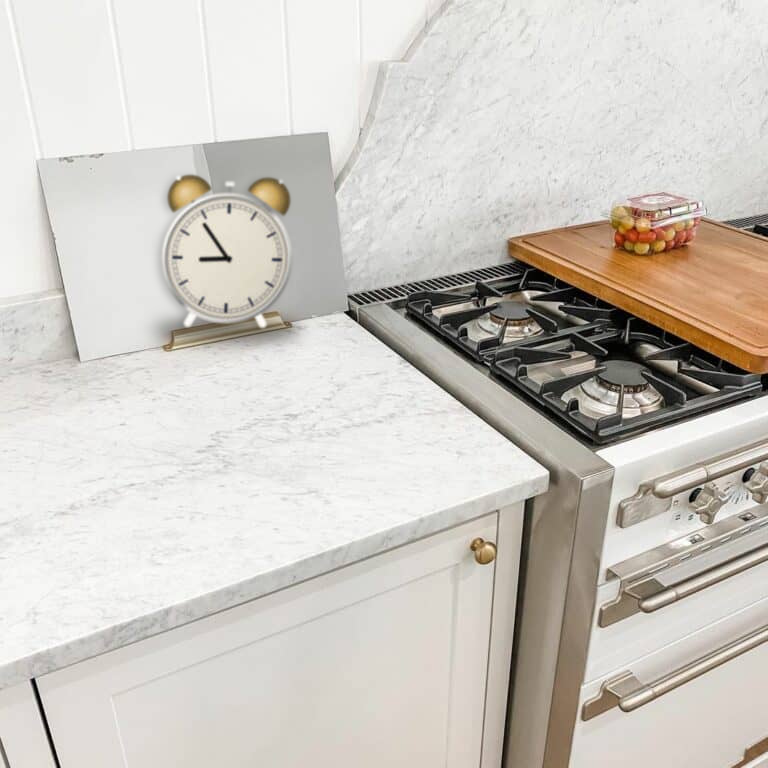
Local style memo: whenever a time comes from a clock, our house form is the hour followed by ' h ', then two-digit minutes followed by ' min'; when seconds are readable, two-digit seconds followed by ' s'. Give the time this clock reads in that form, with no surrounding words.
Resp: 8 h 54 min
